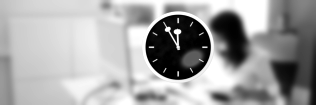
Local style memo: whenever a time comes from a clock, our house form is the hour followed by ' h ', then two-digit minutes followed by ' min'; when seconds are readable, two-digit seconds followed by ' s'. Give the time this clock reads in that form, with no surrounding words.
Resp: 11 h 55 min
